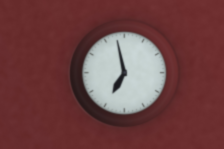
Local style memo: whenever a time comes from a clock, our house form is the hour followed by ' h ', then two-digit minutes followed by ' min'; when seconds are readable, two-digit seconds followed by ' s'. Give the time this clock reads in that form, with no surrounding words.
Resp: 6 h 58 min
